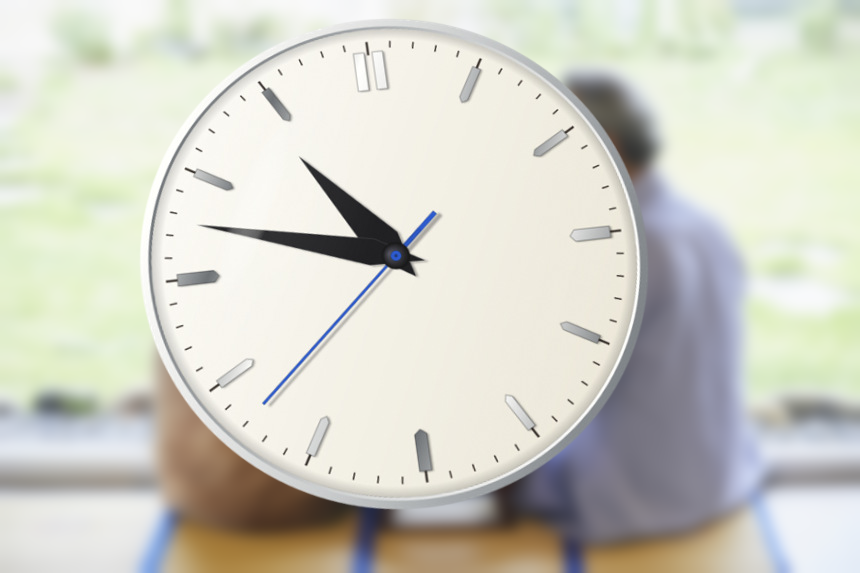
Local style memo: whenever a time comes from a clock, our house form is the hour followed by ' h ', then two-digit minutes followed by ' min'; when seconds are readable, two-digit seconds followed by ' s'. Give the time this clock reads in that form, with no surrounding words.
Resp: 10 h 47 min 38 s
